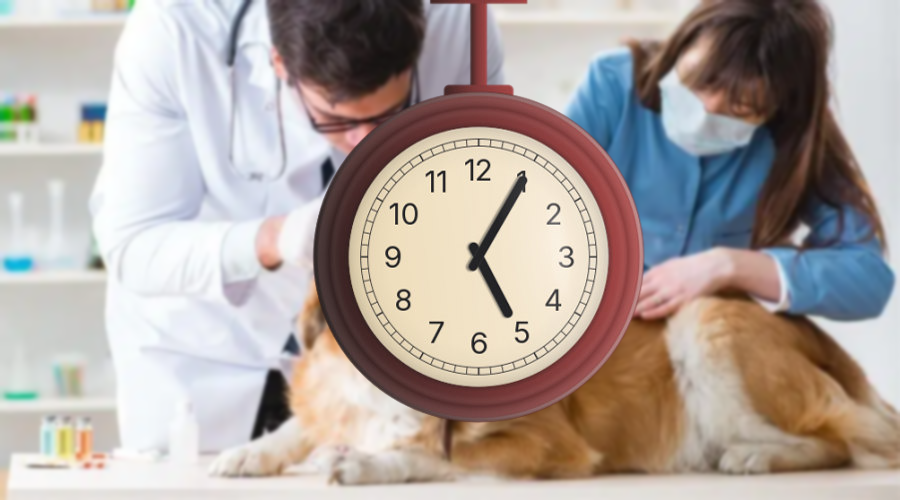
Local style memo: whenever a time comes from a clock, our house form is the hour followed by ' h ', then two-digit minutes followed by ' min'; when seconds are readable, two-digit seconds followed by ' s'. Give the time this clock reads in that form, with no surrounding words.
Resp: 5 h 05 min
